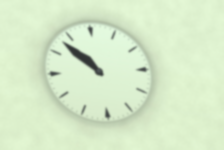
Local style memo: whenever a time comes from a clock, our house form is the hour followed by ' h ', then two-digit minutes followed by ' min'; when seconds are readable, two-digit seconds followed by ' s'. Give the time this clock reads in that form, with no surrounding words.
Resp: 10 h 53 min
